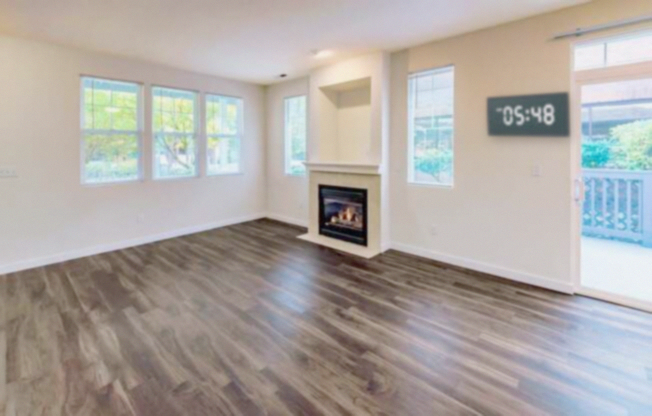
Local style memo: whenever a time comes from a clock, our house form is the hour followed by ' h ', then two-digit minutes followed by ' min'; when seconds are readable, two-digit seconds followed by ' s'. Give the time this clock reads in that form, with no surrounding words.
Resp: 5 h 48 min
